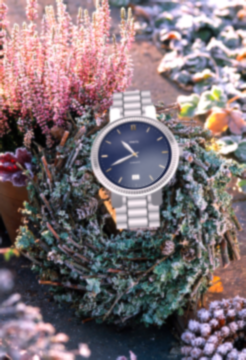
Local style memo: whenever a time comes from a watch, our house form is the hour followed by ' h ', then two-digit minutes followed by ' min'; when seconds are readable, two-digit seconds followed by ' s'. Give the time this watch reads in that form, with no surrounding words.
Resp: 10 h 41 min
